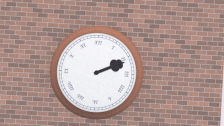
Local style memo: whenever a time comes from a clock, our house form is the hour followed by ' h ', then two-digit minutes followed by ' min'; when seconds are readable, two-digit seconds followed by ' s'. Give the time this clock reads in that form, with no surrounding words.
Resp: 2 h 11 min
